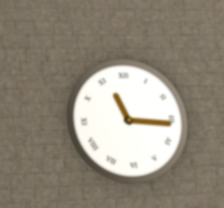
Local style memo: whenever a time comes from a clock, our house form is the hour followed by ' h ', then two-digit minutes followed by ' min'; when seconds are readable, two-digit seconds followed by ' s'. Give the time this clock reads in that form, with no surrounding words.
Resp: 11 h 16 min
